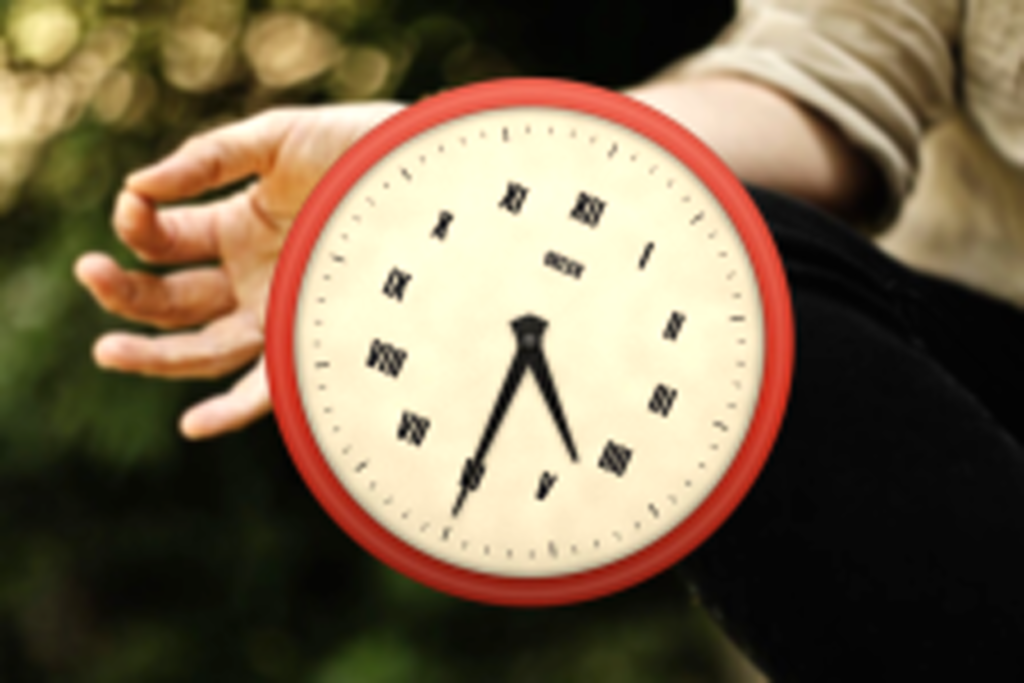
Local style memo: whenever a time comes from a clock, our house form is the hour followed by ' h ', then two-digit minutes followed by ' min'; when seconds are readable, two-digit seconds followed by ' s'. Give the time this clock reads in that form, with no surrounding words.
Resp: 4 h 30 min
